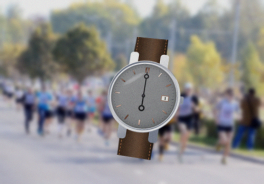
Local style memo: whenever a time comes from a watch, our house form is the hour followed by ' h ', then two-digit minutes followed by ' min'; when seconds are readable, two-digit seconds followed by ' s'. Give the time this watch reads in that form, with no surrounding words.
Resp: 6 h 00 min
